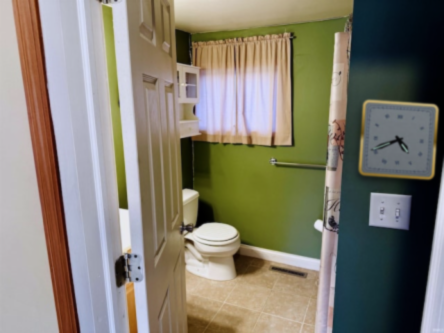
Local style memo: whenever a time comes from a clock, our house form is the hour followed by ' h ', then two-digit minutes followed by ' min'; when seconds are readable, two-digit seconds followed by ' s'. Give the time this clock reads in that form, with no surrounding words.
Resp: 4 h 41 min
